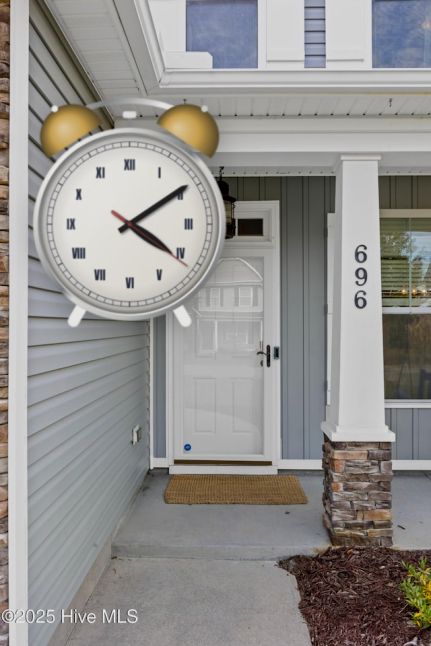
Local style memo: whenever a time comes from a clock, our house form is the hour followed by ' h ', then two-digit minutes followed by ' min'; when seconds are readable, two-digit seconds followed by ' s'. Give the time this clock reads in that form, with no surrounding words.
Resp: 4 h 09 min 21 s
